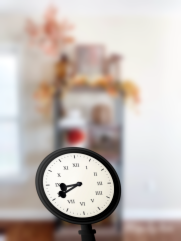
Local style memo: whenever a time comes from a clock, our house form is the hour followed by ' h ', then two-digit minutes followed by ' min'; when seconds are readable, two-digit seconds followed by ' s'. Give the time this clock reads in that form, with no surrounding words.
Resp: 8 h 40 min
